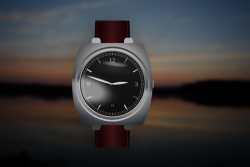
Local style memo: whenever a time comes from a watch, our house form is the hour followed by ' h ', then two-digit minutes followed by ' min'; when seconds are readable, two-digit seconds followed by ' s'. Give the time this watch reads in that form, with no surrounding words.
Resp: 2 h 48 min
